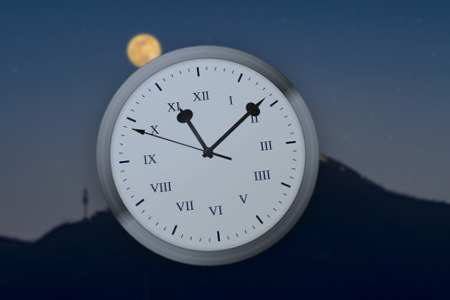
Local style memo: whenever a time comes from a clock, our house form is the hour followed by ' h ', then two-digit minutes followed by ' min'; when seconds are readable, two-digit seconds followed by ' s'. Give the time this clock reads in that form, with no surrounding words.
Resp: 11 h 08 min 49 s
